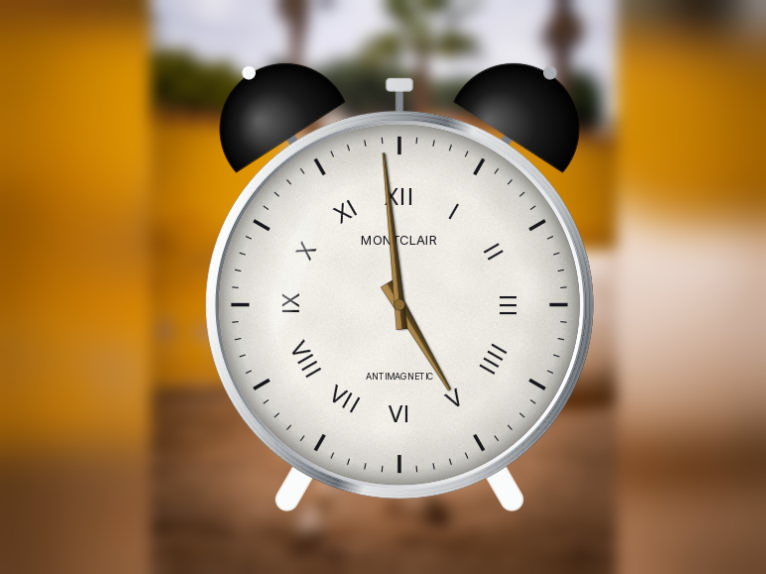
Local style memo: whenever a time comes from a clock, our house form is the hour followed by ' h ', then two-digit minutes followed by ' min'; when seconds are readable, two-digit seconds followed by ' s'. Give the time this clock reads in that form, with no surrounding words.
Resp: 4 h 59 min
